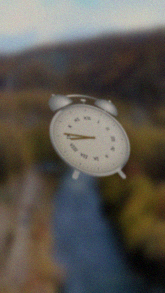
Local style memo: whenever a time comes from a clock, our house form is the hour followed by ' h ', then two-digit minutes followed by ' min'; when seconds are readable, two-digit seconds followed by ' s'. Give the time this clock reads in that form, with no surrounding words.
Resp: 8 h 46 min
